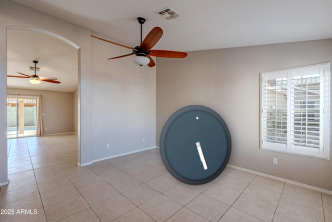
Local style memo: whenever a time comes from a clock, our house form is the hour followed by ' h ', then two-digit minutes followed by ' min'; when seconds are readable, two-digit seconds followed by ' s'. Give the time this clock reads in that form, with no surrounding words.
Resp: 5 h 27 min
